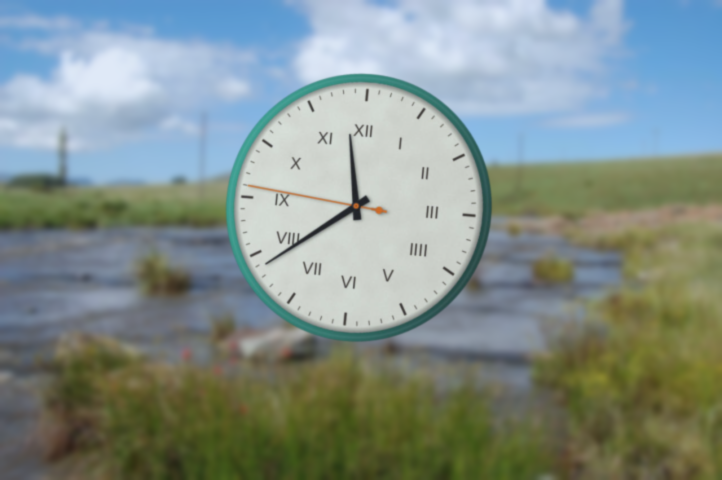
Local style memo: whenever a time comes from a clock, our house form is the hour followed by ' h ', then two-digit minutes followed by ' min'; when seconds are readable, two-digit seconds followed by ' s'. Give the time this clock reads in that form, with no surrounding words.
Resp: 11 h 38 min 46 s
